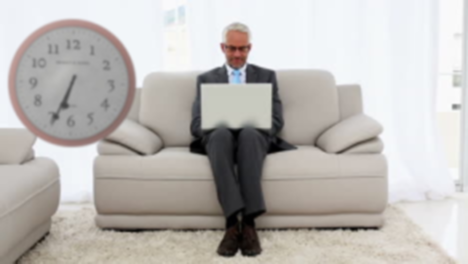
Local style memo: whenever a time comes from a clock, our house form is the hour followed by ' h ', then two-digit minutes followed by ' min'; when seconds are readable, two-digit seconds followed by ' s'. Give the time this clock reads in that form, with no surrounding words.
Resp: 6 h 34 min
